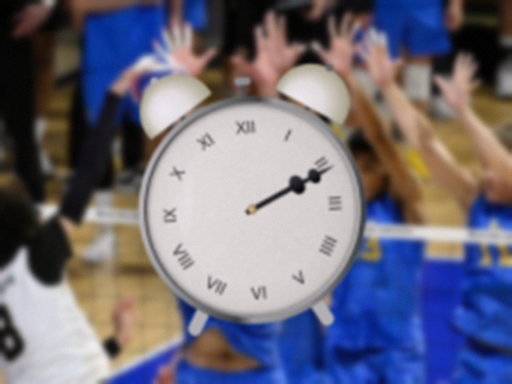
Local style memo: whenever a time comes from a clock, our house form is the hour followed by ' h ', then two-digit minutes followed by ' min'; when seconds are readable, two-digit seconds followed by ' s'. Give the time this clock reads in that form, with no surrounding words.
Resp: 2 h 11 min
